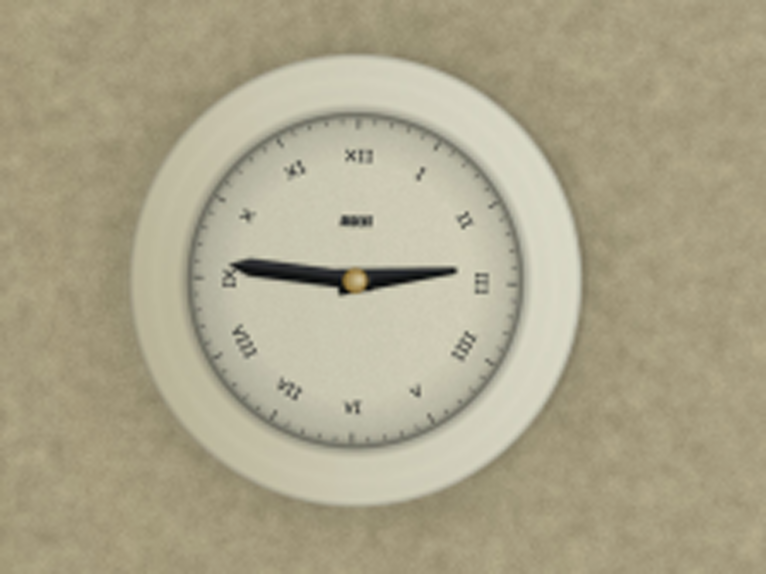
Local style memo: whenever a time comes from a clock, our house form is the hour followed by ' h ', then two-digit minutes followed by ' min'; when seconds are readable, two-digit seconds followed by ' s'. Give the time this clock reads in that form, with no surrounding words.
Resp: 2 h 46 min
